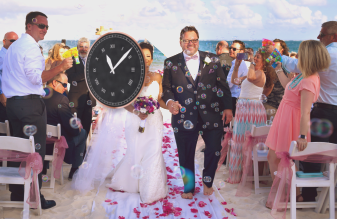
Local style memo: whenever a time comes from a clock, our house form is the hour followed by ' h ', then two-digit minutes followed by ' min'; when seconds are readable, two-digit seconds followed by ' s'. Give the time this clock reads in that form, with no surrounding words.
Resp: 11 h 08 min
